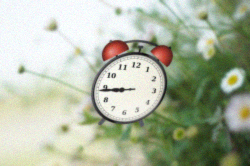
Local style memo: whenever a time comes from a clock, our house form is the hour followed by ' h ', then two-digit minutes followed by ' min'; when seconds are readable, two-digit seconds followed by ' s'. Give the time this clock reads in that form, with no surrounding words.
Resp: 8 h 44 min
